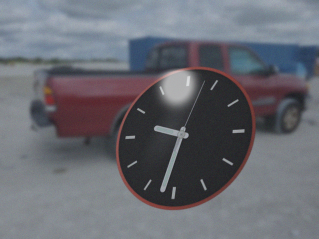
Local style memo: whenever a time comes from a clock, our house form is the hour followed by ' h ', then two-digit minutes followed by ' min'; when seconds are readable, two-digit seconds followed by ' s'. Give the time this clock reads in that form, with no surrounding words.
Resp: 9 h 32 min 03 s
